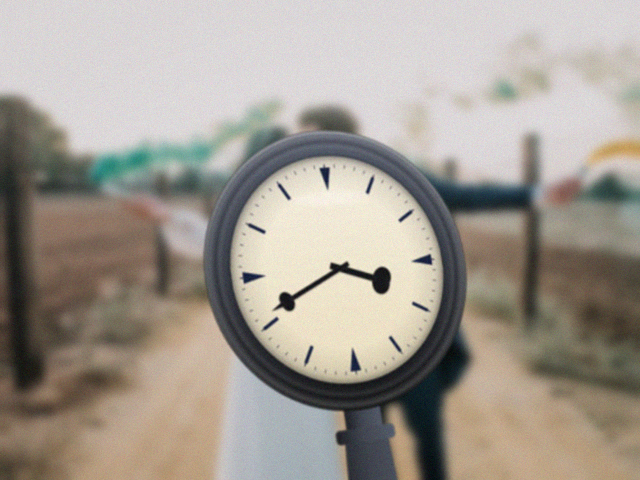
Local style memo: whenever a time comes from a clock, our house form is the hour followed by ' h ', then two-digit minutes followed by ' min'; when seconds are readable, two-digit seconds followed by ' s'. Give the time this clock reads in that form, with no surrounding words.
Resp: 3 h 41 min
